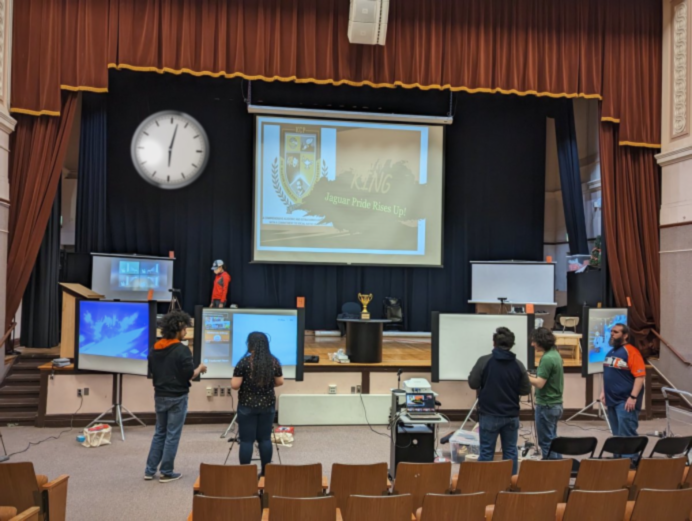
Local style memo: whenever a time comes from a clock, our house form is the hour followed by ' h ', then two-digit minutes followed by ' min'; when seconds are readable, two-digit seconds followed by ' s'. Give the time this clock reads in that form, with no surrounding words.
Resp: 6 h 02 min
